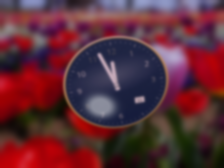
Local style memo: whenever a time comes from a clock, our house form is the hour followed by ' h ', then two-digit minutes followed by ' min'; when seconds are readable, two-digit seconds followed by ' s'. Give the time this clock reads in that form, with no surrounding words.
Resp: 11 h 57 min
